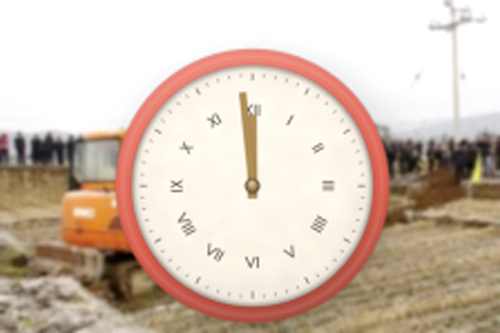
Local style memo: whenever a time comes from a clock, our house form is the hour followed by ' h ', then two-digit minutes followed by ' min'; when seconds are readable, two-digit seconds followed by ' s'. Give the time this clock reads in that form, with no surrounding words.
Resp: 11 h 59 min
